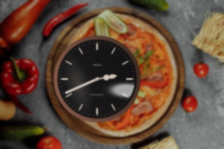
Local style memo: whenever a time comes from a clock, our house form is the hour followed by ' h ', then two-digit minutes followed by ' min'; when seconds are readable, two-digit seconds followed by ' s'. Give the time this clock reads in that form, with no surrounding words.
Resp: 2 h 41 min
